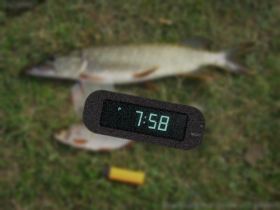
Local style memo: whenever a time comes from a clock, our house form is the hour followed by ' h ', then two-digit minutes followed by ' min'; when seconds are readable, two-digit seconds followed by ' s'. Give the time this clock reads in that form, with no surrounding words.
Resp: 7 h 58 min
